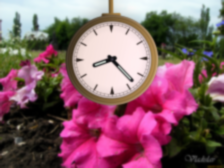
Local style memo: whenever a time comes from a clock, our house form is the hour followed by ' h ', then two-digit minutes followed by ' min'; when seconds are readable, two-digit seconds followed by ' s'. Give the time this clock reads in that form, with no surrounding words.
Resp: 8 h 23 min
